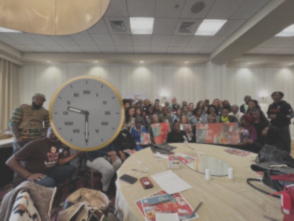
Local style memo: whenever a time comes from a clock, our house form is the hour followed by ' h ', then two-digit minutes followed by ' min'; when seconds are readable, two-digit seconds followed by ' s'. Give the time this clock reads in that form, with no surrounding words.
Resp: 9 h 30 min
